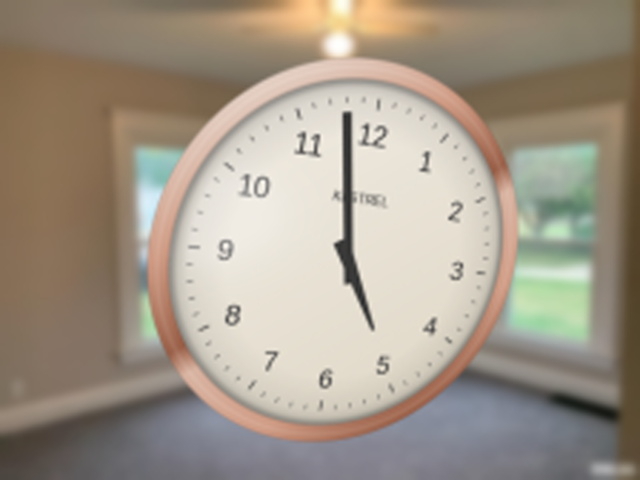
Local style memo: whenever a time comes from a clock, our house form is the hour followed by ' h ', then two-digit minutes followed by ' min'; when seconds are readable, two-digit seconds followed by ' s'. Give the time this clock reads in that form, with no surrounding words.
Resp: 4 h 58 min
